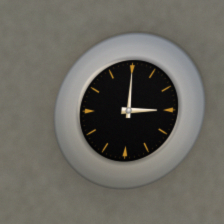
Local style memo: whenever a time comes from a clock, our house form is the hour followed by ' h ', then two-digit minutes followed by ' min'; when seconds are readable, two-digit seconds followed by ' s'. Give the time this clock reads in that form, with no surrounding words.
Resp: 3 h 00 min
